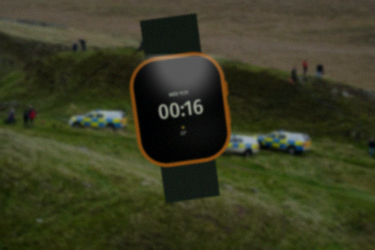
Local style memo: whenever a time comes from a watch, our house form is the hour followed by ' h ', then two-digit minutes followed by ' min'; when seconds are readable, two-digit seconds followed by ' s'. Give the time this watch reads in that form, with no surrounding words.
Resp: 0 h 16 min
